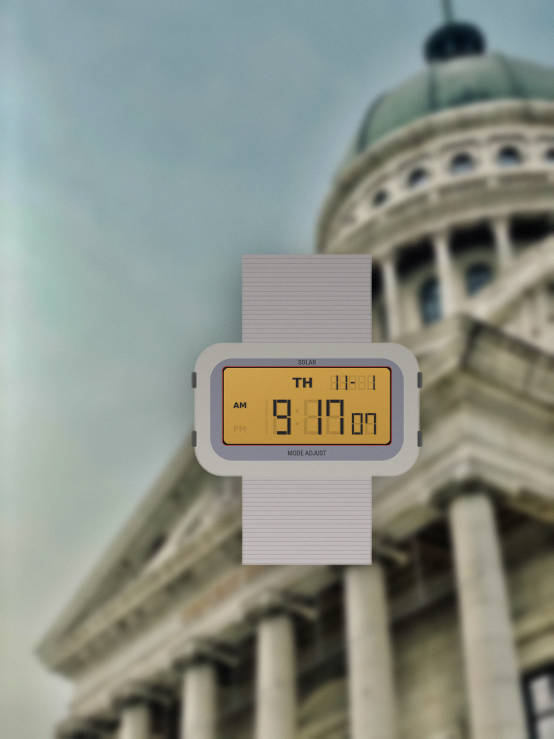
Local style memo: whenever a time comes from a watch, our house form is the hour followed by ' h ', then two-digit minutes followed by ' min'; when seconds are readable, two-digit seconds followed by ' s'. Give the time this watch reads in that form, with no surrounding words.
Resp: 9 h 17 min 07 s
